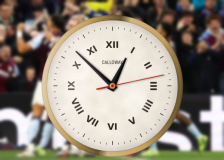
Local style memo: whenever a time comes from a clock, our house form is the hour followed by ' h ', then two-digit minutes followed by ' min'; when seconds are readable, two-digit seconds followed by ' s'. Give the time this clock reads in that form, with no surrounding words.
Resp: 12 h 52 min 13 s
